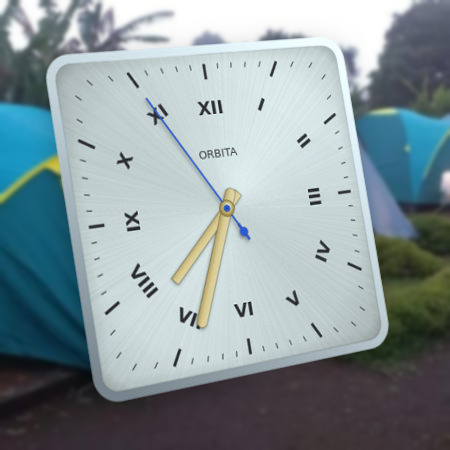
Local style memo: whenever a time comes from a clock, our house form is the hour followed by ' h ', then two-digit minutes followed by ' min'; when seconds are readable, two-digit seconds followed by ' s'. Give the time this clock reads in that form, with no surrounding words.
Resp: 7 h 33 min 55 s
